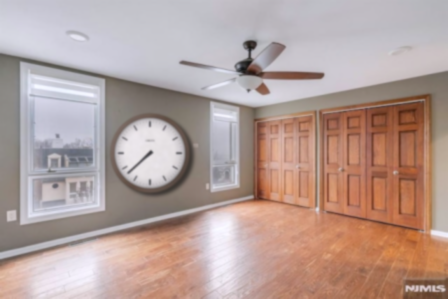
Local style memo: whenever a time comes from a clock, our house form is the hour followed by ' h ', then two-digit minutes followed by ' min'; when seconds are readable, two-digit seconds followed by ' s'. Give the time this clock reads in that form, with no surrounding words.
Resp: 7 h 38 min
